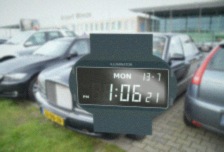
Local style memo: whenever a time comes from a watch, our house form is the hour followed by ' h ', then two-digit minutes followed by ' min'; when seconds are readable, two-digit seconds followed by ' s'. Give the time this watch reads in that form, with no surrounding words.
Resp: 1 h 06 min 21 s
